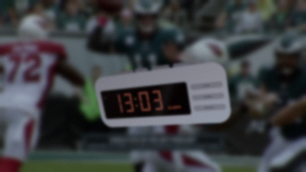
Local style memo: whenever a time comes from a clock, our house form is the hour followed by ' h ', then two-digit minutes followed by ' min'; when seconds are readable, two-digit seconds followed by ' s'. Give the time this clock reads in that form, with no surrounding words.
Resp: 13 h 03 min
